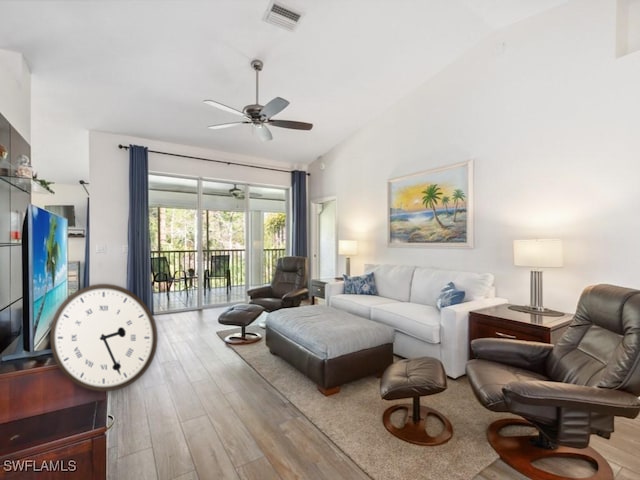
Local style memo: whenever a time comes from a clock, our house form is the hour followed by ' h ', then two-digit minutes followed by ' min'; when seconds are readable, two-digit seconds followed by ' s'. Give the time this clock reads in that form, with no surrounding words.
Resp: 2 h 26 min
